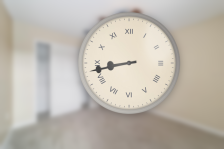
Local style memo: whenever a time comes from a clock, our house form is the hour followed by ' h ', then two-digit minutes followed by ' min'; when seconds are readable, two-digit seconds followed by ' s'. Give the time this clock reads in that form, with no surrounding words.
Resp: 8 h 43 min
